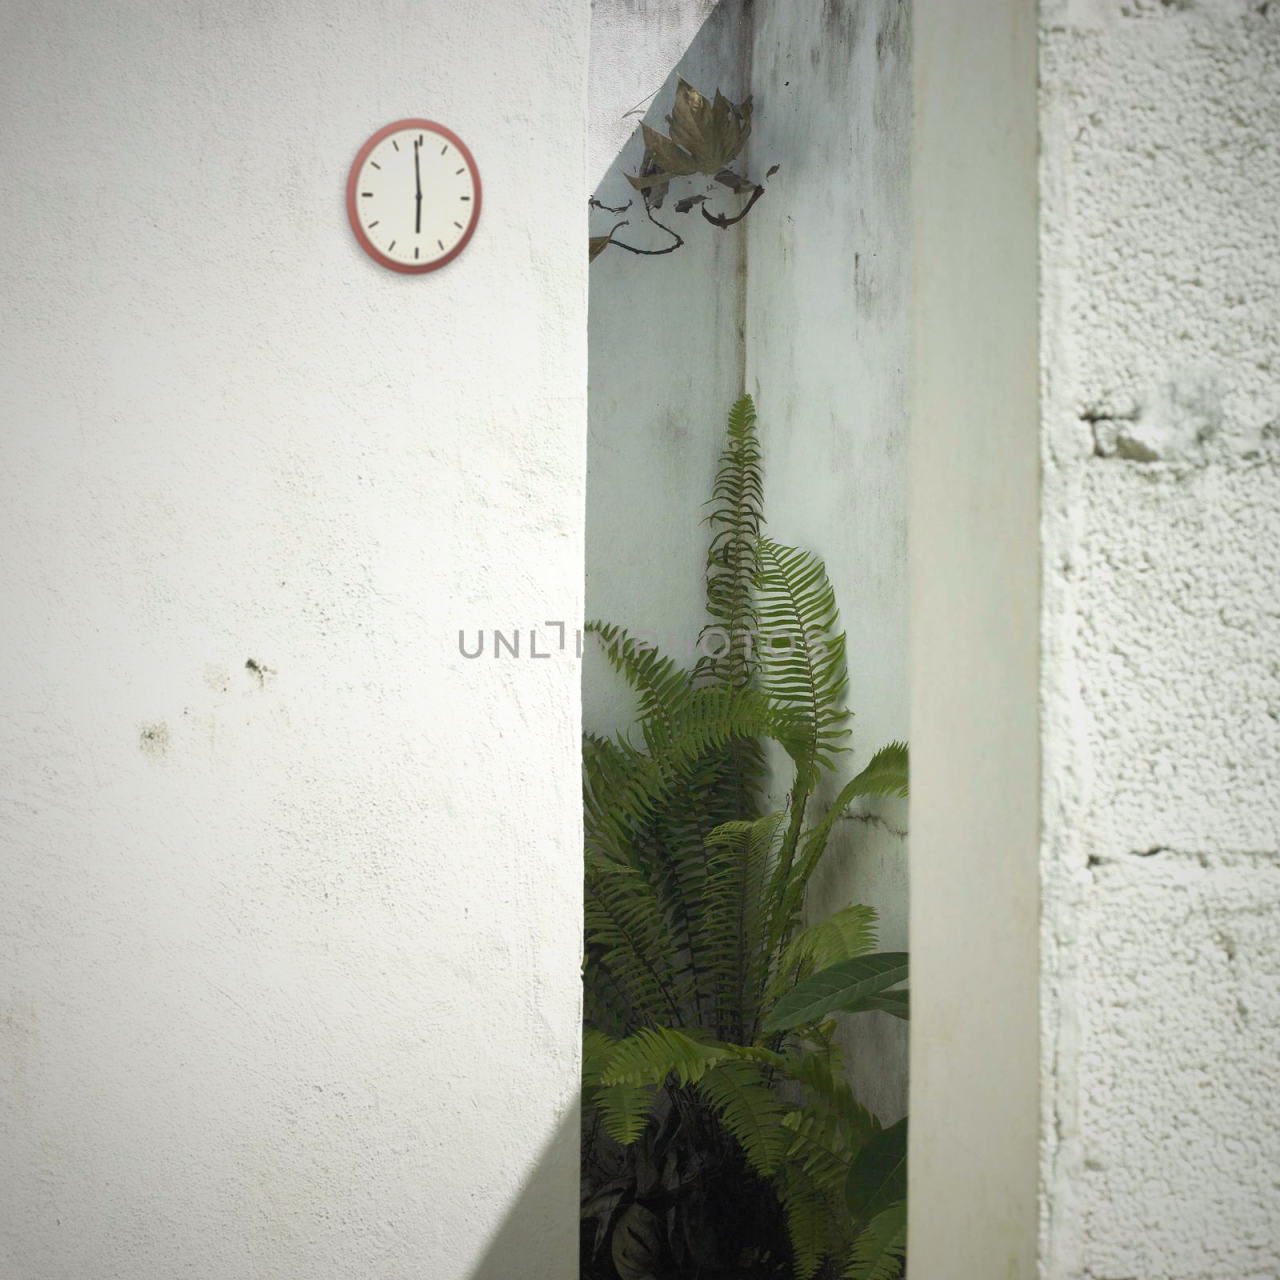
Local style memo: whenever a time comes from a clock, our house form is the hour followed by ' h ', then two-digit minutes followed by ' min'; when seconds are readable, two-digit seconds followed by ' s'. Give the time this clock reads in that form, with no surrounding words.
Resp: 5 h 59 min
